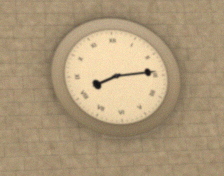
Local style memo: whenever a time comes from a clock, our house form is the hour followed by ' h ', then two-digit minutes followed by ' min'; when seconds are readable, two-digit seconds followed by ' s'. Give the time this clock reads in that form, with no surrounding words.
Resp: 8 h 14 min
